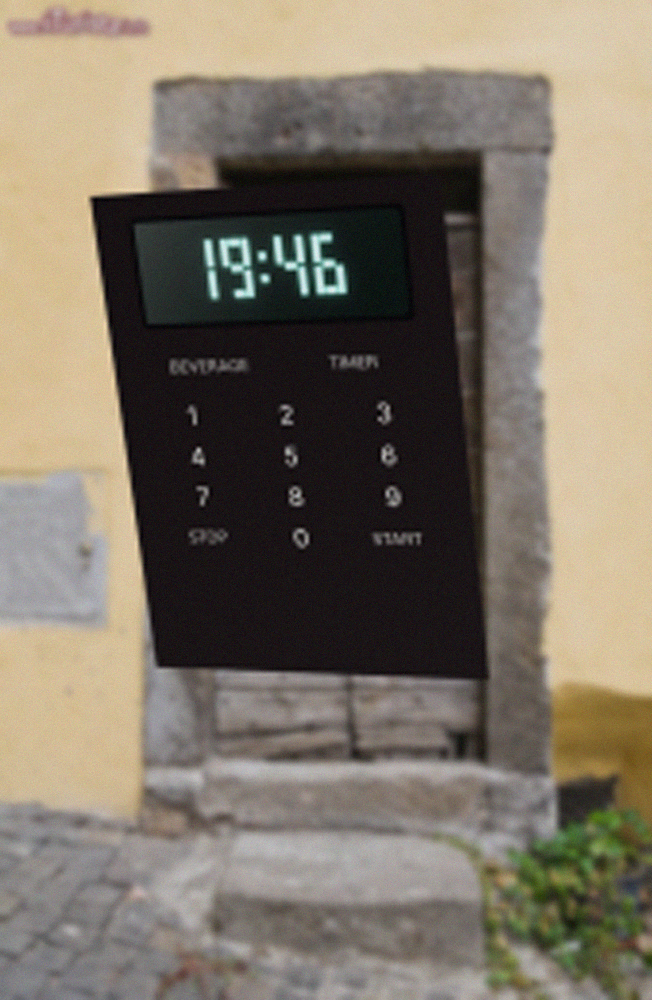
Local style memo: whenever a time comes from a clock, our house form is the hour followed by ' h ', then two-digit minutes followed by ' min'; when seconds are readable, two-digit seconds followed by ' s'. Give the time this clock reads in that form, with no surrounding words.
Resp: 19 h 46 min
